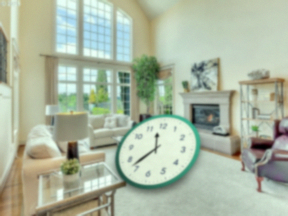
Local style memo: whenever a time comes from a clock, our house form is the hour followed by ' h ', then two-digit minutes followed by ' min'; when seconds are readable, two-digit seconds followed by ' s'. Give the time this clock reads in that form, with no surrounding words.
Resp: 11 h 37 min
